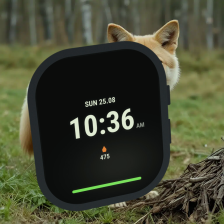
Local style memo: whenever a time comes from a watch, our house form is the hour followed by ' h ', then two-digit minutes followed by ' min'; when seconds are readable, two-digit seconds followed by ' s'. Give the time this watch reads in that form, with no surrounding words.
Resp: 10 h 36 min
